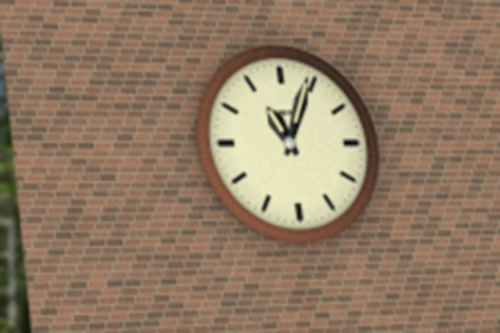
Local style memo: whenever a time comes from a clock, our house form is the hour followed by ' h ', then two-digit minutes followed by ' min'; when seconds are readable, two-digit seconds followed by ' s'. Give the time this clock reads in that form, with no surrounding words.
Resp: 11 h 04 min
